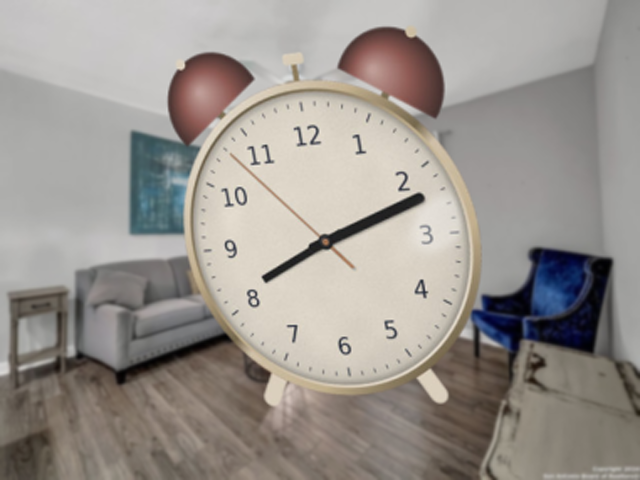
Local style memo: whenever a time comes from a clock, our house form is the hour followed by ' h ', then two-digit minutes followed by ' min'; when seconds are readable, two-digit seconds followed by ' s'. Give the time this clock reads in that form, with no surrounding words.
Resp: 8 h 11 min 53 s
